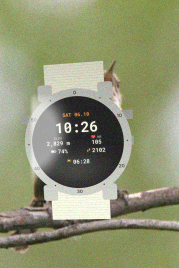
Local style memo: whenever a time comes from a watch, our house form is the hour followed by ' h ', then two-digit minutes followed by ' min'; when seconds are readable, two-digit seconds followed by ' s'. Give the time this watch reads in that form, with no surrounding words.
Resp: 10 h 26 min
